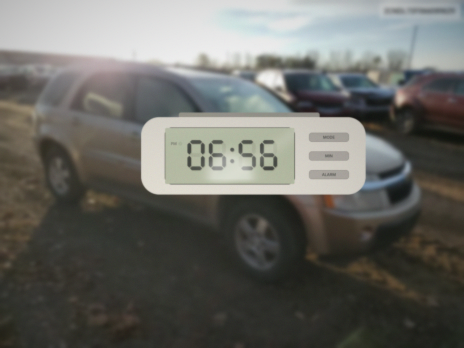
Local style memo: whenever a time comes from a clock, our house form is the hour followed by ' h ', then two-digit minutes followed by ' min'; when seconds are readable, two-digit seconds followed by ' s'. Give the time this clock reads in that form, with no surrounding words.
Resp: 6 h 56 min
